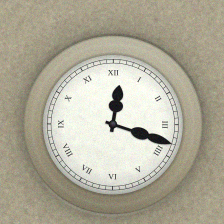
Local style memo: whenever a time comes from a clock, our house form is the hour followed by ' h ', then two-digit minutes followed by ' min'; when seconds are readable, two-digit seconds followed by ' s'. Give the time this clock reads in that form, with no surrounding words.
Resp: 12 h 18 min
